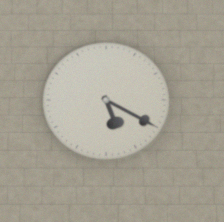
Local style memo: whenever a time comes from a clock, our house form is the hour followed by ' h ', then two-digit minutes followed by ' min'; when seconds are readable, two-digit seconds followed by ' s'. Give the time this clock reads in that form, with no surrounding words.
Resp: 5 h 20 min
